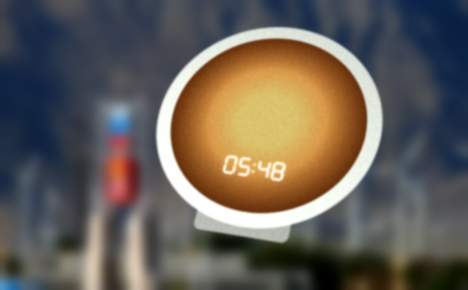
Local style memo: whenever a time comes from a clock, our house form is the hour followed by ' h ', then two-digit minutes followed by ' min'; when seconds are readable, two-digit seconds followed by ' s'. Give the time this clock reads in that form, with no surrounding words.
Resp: 5 h 48 min
